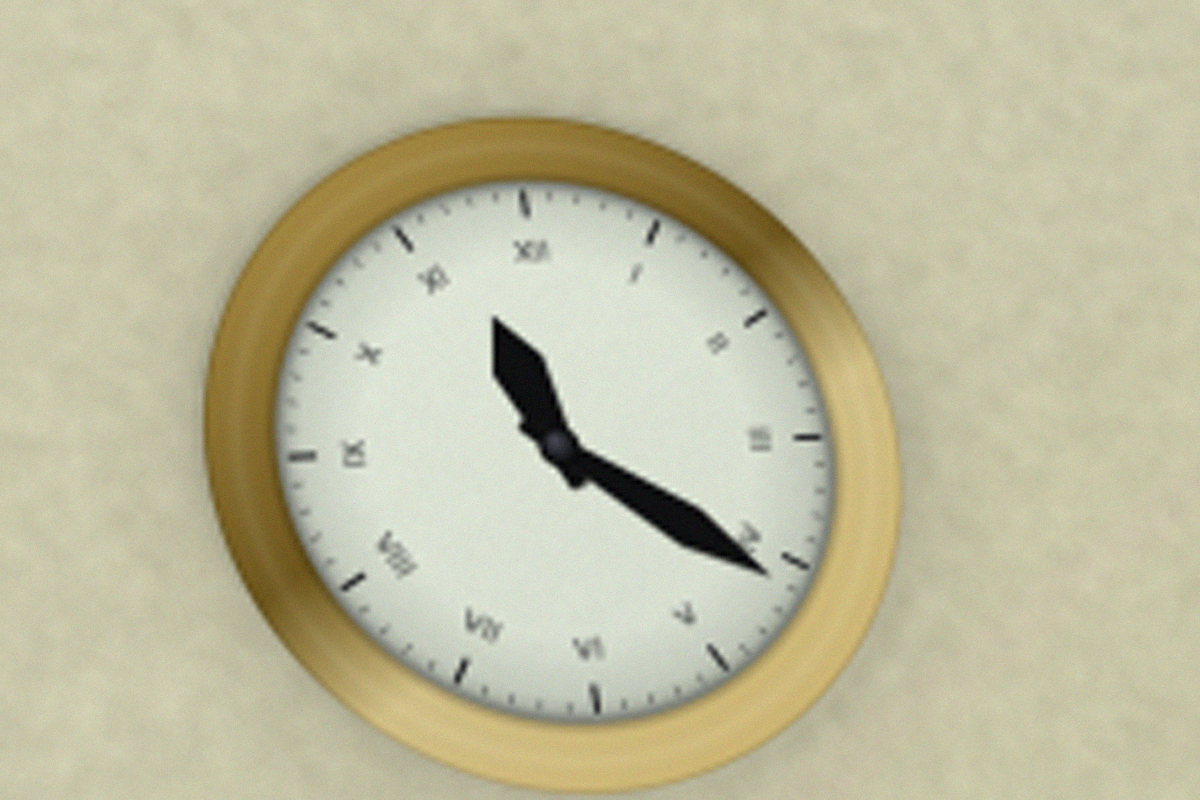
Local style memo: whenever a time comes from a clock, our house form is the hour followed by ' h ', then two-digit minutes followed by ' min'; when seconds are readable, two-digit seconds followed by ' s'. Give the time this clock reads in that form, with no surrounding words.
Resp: 11 h 21 min
